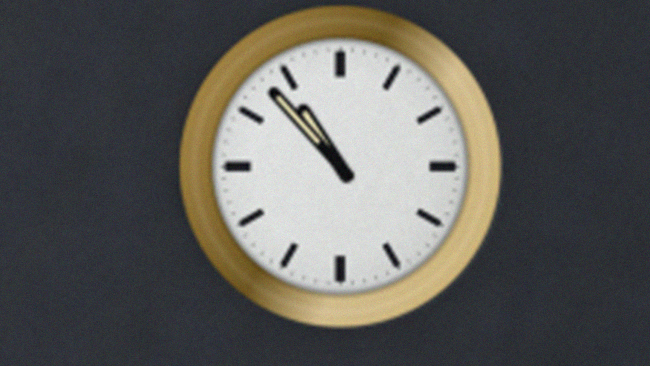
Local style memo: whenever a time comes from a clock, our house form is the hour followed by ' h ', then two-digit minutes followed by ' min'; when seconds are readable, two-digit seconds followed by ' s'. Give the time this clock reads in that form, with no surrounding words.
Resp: 10 h 53 min
